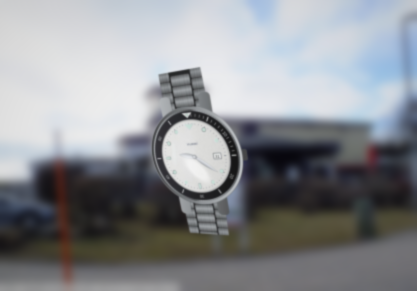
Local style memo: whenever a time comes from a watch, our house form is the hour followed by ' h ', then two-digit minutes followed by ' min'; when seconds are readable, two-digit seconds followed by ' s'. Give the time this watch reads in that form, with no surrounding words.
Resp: 9 h 21 min
